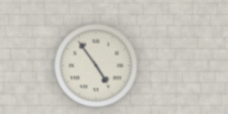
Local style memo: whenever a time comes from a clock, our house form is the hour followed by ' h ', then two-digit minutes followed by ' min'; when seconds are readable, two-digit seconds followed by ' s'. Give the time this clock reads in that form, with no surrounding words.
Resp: 4 h 54 min
